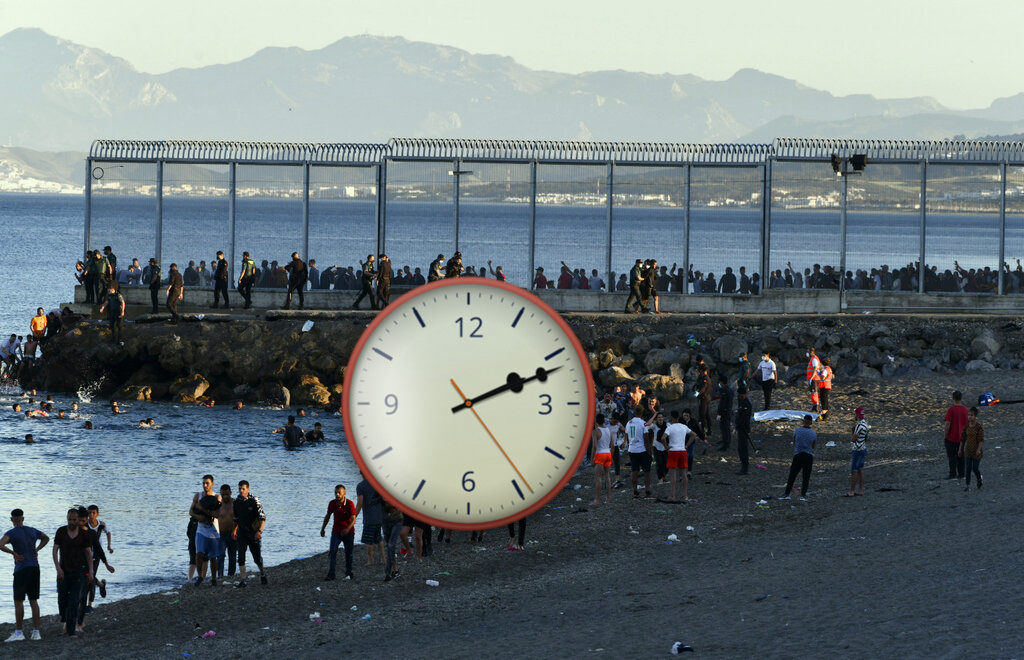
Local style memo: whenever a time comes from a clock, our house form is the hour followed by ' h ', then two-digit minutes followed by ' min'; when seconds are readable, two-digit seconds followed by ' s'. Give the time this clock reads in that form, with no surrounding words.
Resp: 2 h 11 min 24 s
